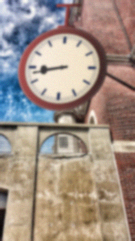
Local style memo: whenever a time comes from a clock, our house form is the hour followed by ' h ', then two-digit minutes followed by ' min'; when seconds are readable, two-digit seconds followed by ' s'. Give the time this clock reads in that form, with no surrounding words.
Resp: 8 h 43 min
